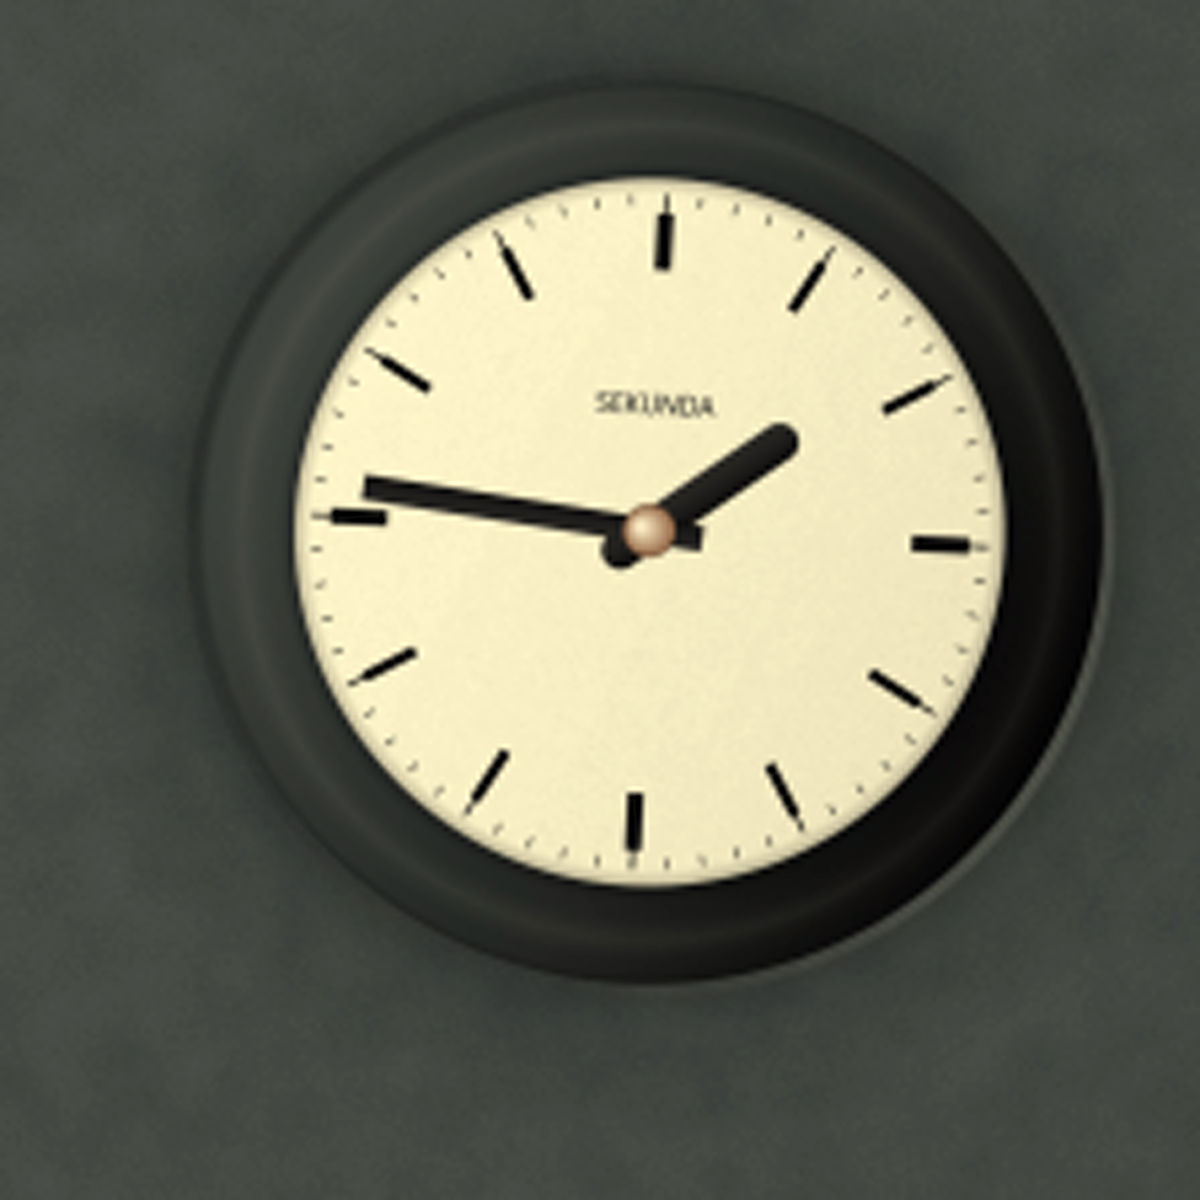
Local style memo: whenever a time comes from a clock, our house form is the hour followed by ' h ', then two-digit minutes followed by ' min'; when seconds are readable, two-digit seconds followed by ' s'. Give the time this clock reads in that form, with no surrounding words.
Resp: 1 h 46 min
